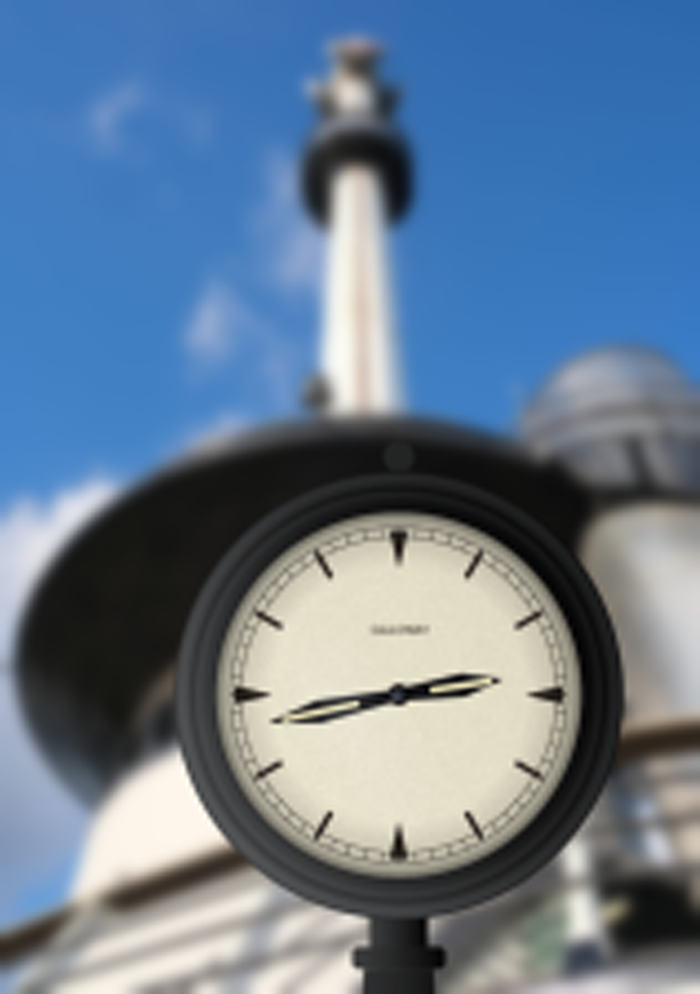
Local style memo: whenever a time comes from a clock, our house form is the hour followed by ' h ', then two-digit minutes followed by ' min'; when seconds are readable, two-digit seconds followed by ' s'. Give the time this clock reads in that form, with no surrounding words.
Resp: 2 h 43 min
